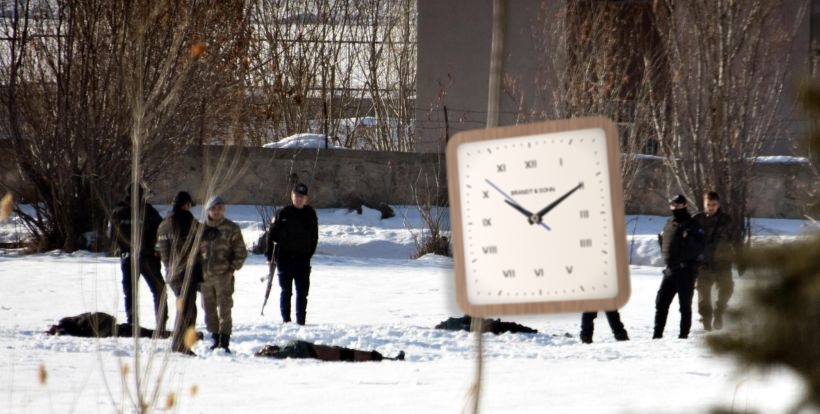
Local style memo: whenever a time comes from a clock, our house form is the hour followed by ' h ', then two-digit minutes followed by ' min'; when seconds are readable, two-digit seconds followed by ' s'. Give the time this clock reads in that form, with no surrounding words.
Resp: 10 h 09 min 52 s
